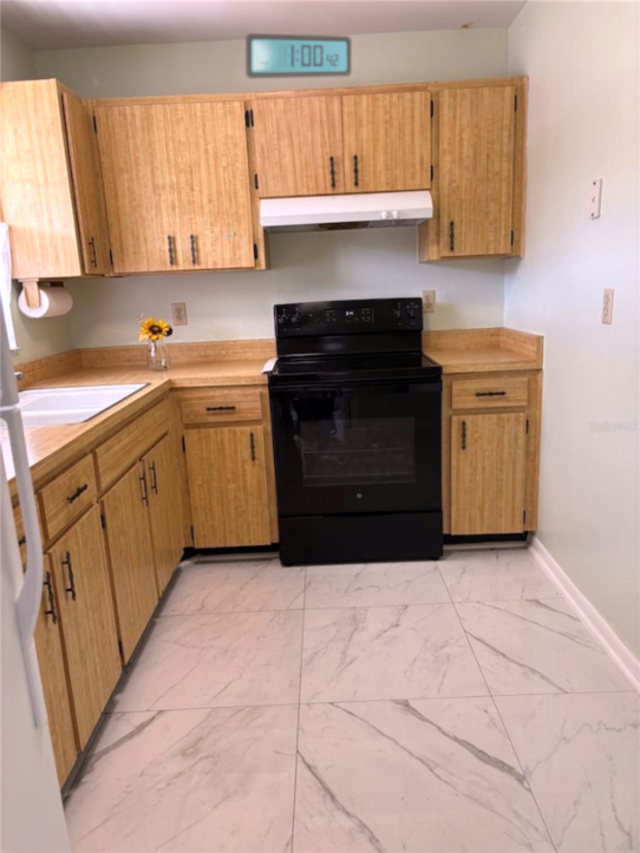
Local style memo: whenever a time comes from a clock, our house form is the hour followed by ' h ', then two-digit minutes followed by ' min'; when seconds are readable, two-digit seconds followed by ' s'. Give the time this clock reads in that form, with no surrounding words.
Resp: 1 h 00 min 42 s
